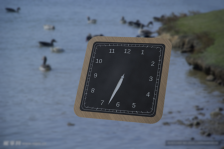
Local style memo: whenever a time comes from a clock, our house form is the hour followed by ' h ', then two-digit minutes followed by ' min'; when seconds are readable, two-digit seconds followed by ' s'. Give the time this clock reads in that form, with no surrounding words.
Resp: 6 h 33 min
